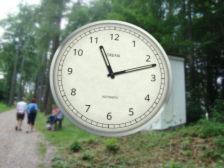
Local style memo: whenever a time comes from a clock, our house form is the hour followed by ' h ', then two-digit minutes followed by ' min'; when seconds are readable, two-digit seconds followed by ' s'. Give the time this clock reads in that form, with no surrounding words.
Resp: 11 h 12 min
